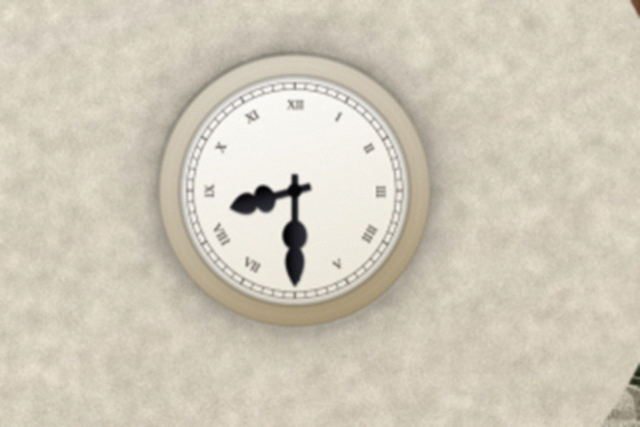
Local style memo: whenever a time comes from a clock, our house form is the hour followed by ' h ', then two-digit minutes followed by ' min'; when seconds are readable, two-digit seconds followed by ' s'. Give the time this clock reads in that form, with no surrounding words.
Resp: 8 h 30 min
